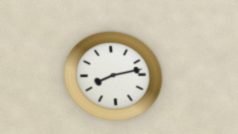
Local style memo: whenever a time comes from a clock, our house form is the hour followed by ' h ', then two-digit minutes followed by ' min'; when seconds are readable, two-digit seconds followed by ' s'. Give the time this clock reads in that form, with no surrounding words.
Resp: 8 h 13 min
